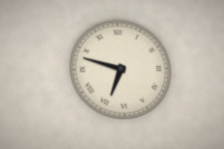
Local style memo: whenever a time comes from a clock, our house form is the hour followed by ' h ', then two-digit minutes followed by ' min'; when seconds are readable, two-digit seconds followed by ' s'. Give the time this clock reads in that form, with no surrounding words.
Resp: 6 h 48 min
